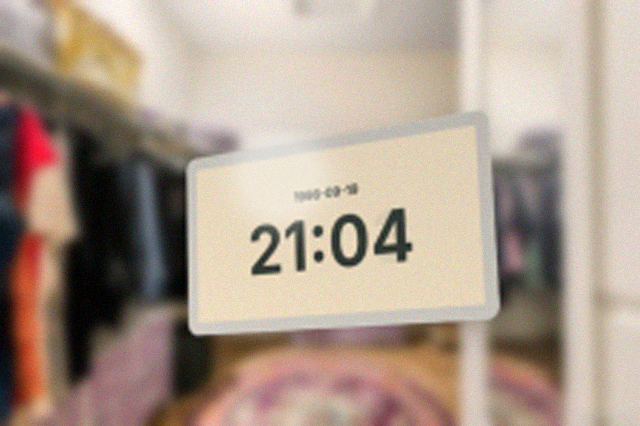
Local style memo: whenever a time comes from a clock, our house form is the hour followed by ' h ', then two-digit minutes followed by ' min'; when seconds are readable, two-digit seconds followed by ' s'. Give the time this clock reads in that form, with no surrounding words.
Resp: 21 h 04 min
